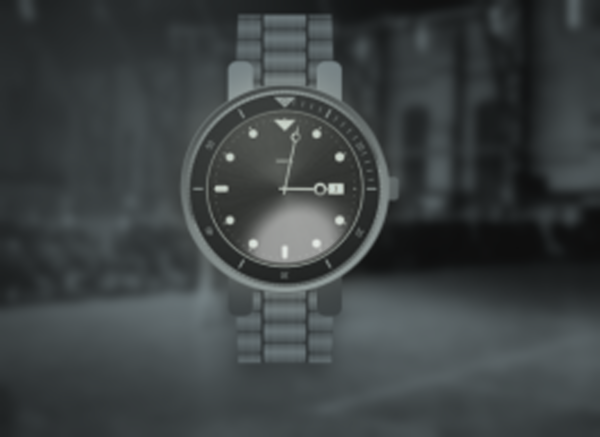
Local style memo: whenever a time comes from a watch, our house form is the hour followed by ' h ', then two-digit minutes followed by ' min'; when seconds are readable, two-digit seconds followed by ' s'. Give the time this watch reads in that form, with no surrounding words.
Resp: 3 h 02 min
